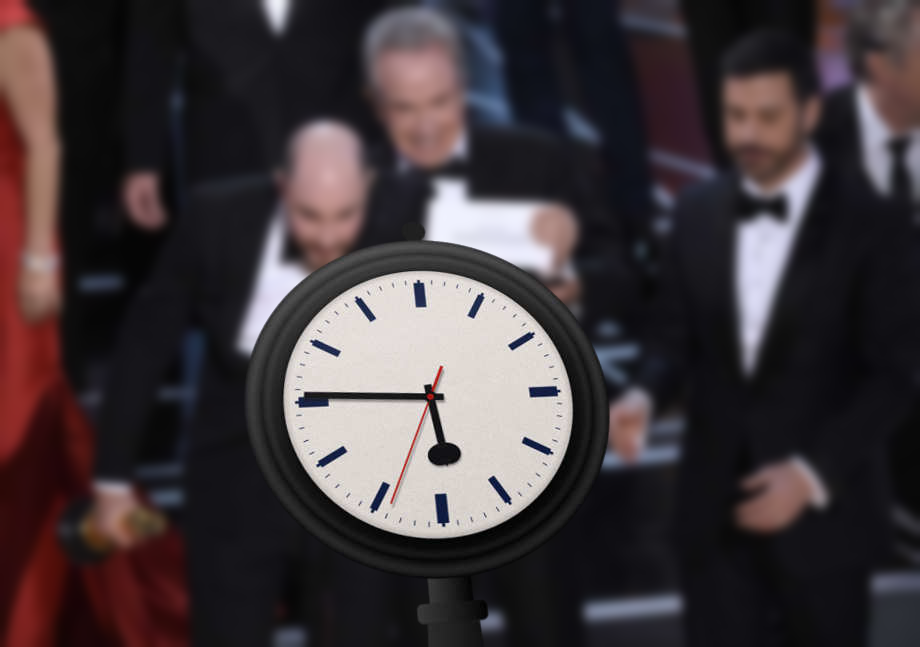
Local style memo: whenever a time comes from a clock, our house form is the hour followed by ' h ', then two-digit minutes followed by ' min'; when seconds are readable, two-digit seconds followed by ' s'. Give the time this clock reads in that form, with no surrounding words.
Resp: 5 h 45 min 34 s
